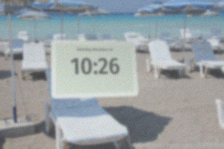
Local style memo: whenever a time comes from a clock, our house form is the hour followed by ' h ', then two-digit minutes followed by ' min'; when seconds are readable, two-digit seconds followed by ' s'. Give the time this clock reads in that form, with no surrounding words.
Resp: 10 h 26 min
